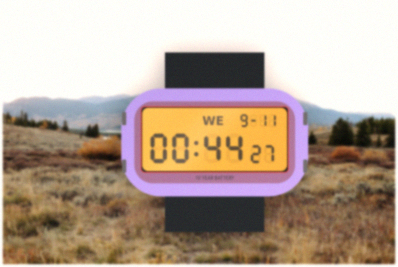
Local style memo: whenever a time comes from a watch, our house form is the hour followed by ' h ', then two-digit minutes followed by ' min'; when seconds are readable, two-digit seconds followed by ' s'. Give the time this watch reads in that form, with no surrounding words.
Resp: 0 h 44 min 27 s
